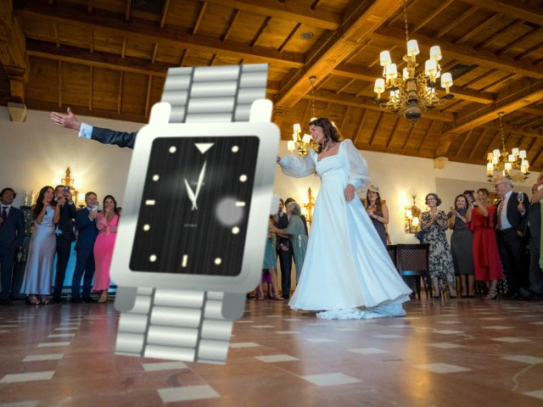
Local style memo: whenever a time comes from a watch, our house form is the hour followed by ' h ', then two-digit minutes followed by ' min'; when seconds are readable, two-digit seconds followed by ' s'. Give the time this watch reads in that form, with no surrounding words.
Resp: 11 h 01 min
